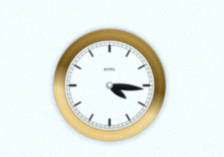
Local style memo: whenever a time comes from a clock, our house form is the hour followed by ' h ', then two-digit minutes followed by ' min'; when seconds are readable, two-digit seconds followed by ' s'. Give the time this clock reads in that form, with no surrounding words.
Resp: 4 h 16 min
